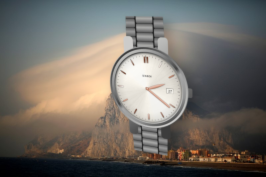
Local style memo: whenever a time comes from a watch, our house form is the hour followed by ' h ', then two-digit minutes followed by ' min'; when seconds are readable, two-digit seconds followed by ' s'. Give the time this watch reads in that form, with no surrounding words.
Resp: 2 h 21 min
